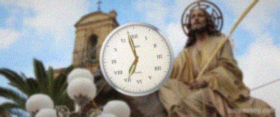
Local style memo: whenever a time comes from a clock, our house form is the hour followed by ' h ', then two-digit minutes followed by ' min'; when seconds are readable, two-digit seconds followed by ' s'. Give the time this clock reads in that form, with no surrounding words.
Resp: 6 h 58 min
